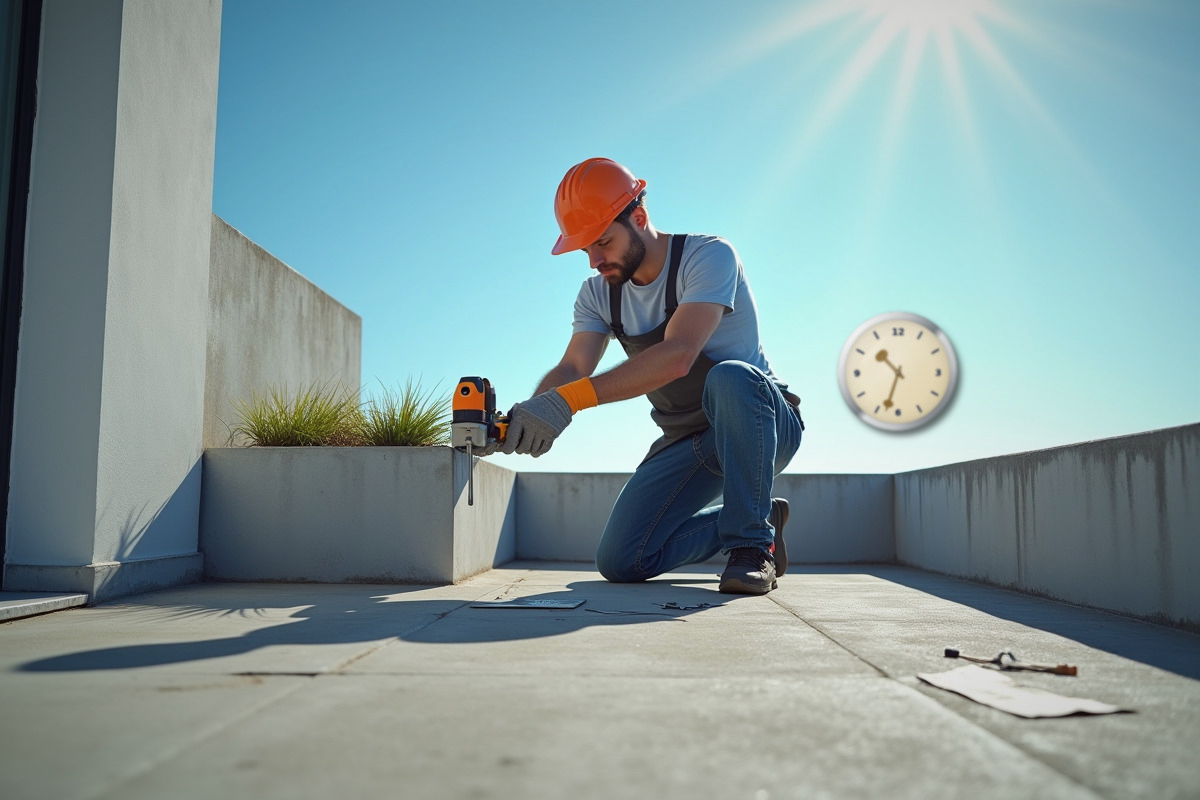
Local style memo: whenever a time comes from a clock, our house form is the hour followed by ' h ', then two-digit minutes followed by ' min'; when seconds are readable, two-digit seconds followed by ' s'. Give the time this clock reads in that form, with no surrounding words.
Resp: 10 h 33 min
